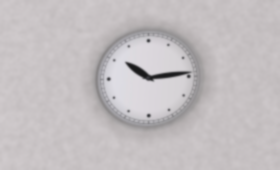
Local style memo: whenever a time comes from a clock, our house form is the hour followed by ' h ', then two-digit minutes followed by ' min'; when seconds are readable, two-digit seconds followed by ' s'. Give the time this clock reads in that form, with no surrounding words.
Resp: 10 h 14 min
